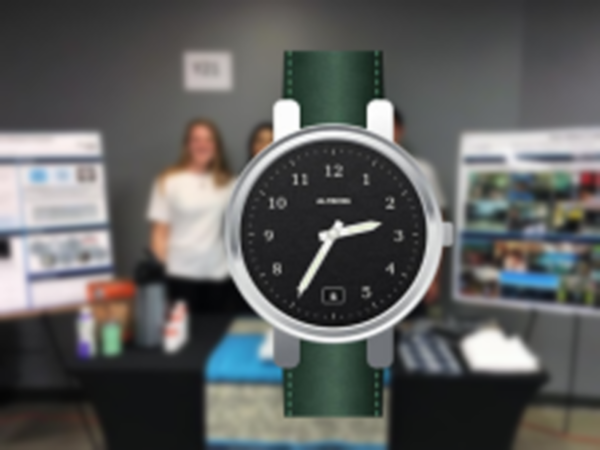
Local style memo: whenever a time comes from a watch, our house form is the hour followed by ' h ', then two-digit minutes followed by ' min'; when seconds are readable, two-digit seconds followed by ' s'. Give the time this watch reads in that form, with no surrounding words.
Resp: 2 h 35 min
